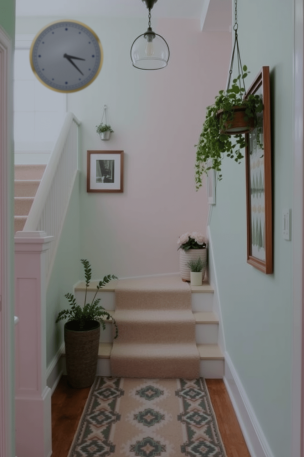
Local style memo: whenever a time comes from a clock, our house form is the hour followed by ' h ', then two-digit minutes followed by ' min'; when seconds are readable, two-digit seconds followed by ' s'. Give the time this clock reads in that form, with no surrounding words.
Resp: 3 h 23 min
